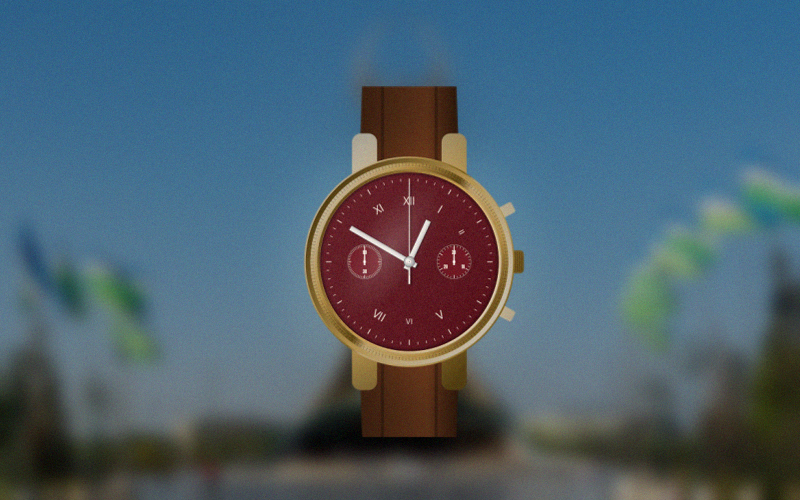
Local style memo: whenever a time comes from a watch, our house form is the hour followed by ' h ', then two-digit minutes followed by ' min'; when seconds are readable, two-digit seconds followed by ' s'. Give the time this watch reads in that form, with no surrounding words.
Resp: 12 h 50 min
